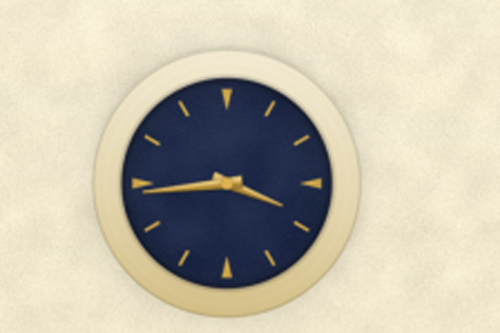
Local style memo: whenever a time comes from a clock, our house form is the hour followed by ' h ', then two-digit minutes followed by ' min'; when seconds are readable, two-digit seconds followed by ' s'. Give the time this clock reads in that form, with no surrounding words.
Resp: 3 h 44 min
